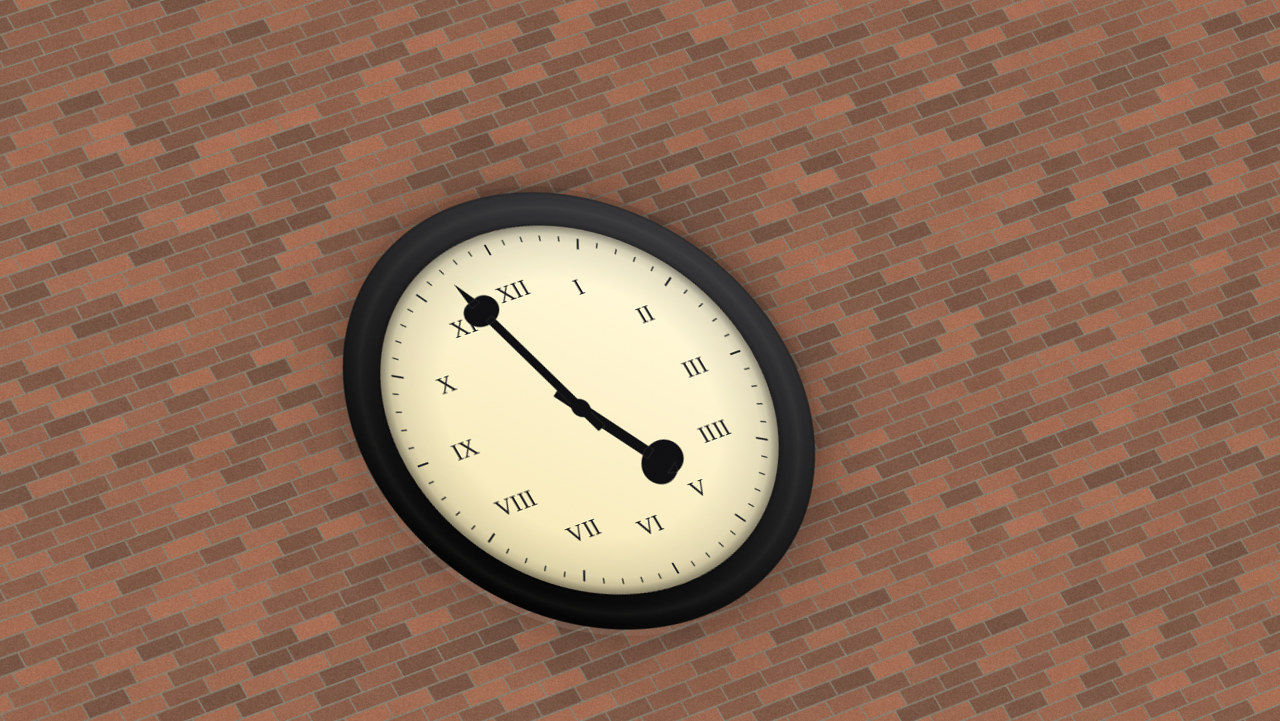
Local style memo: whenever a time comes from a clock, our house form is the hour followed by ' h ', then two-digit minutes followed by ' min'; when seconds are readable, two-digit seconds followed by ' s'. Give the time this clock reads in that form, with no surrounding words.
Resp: 4 h 57 min
